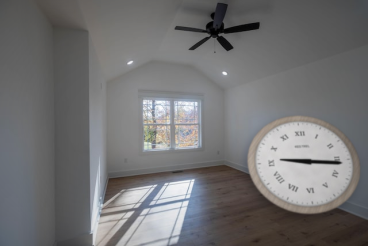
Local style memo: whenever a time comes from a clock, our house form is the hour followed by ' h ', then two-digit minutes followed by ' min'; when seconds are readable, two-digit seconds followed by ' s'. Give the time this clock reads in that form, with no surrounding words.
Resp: 9 h 16 min
